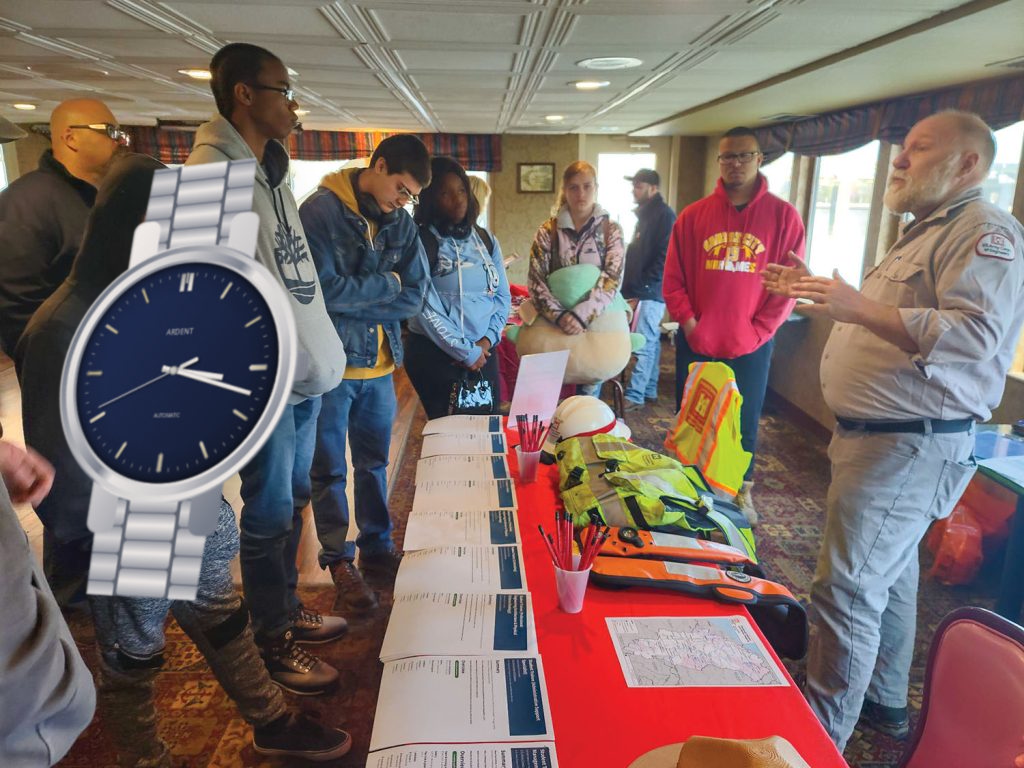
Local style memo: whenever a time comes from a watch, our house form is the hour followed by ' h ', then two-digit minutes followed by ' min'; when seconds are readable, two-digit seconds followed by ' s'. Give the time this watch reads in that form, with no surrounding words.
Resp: 3 h 17 min 41 s
